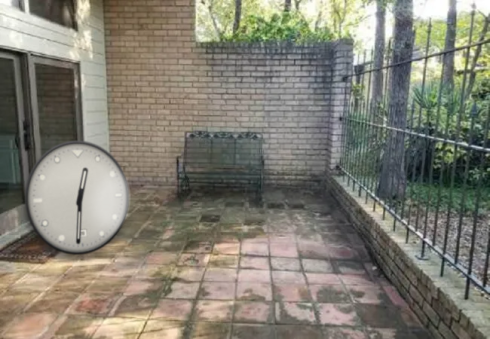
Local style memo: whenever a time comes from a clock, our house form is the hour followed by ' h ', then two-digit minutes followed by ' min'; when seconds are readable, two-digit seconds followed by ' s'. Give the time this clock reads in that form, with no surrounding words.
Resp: 12 h 31 min
